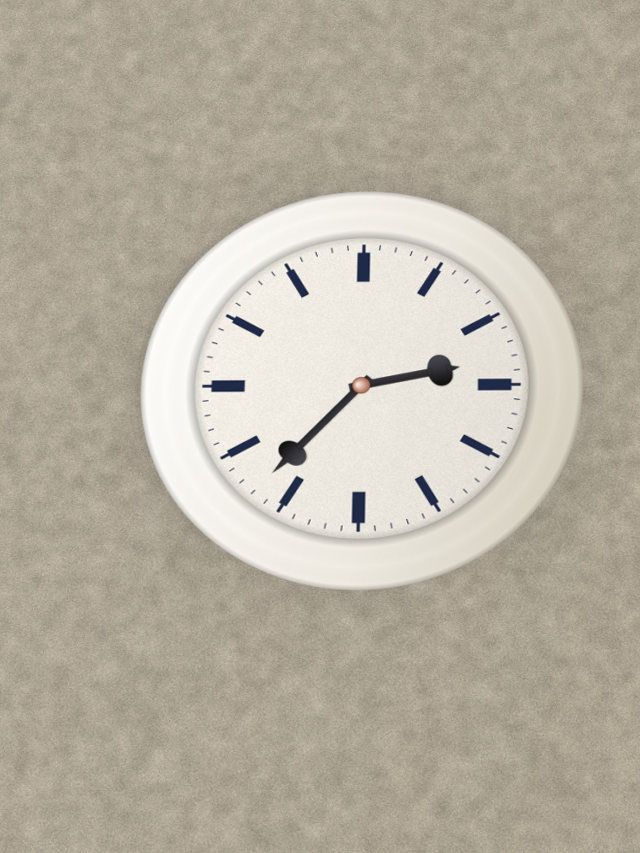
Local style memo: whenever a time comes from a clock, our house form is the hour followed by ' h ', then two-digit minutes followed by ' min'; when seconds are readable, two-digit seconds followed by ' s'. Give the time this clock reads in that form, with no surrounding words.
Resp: 2 h 37 min
